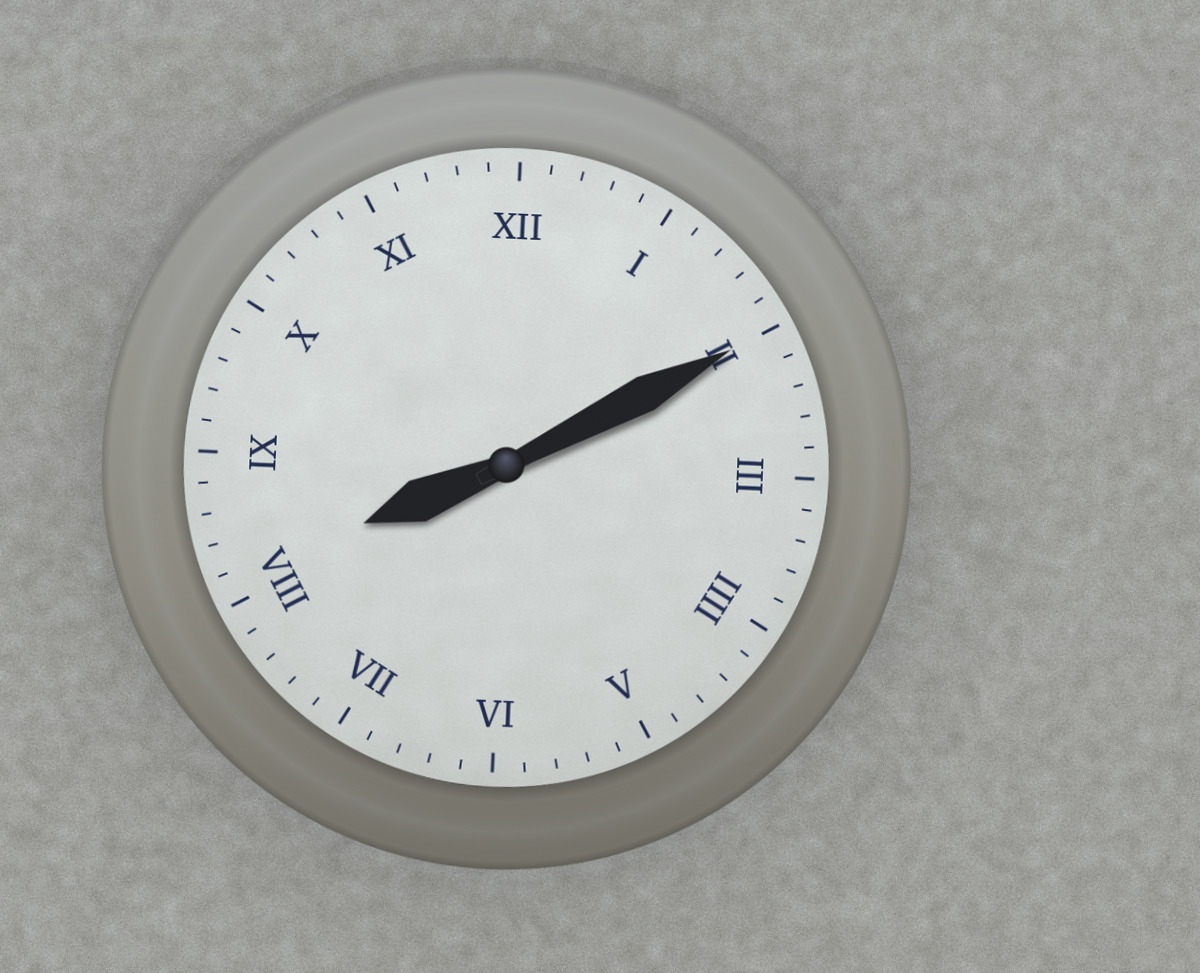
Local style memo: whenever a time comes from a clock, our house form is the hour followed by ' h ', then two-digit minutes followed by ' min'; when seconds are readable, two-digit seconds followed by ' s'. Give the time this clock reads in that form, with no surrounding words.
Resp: 8 h 10 min
